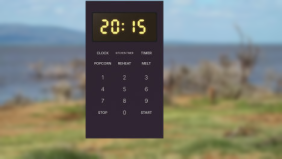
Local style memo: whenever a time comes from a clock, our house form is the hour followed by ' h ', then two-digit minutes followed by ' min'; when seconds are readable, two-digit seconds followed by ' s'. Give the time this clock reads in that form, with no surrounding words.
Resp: 20 h 15 min
